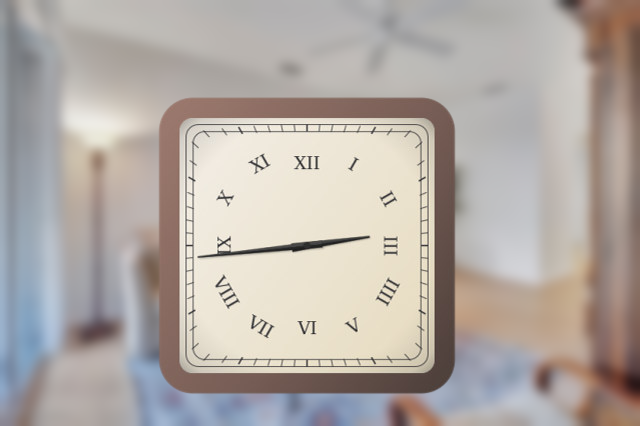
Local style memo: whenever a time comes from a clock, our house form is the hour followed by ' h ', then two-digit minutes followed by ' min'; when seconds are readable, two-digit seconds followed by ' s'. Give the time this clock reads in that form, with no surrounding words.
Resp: 2 h 44 min
